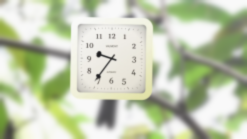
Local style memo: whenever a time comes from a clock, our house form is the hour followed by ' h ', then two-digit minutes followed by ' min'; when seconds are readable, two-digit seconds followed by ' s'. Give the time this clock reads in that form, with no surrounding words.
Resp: 9 h 36 min
